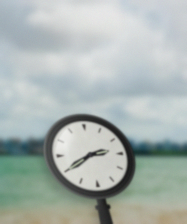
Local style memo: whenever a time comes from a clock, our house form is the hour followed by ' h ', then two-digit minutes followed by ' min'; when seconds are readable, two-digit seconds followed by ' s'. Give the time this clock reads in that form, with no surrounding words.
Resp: 2 h 40 min
